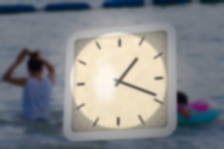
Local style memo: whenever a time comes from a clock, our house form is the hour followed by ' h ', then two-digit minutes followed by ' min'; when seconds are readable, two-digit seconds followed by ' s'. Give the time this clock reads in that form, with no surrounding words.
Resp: 1 h 19 min
